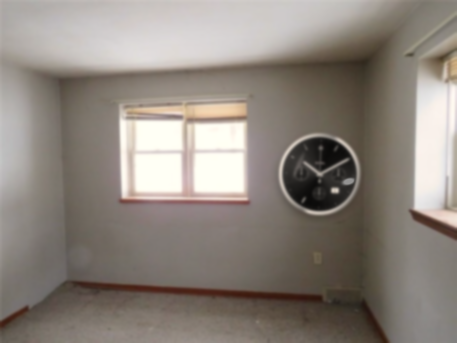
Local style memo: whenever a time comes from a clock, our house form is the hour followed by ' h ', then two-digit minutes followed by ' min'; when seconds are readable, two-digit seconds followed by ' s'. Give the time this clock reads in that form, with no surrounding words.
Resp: 10 h 10 min
